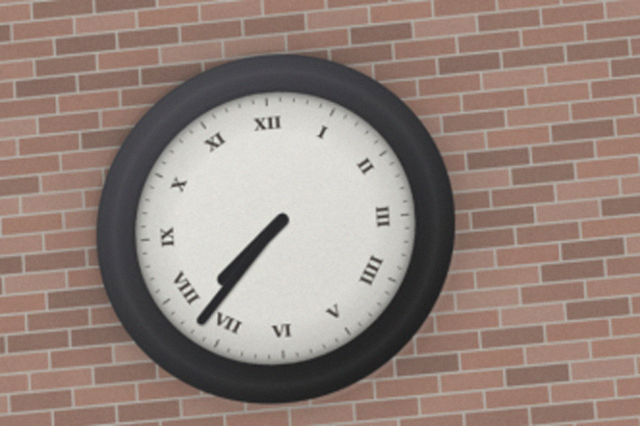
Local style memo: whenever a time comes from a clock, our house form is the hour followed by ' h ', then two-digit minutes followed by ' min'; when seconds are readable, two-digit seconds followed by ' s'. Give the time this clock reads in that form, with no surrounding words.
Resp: 7 h 37 min
